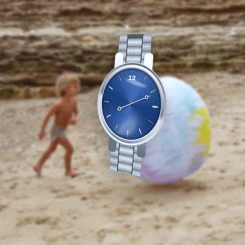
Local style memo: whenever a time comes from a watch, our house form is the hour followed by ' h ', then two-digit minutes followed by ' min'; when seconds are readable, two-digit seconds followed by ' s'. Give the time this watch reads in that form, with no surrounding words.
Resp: 8 h 11 min
